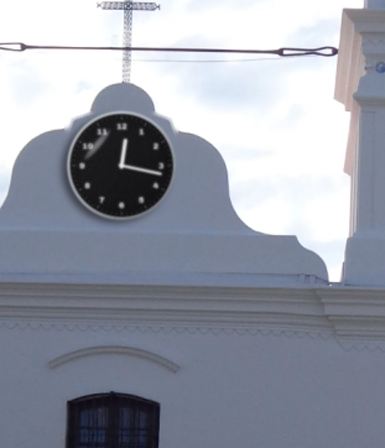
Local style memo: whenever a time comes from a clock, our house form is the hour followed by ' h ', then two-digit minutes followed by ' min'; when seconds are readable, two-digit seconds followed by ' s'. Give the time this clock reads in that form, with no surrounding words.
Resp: 12 h 17 min
